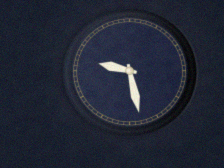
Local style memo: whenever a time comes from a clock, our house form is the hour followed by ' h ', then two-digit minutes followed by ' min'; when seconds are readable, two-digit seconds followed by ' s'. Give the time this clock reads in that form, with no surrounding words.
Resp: 9 h 28 min
